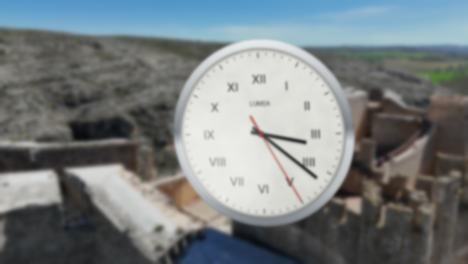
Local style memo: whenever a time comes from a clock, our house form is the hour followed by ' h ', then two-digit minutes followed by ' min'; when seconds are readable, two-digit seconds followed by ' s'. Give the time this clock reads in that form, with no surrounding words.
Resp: 3 h 21 min 25 s
